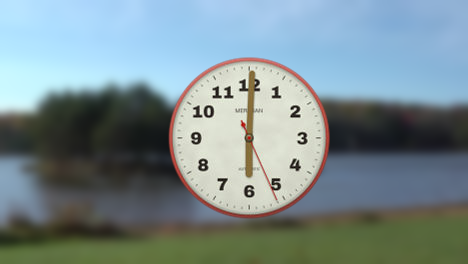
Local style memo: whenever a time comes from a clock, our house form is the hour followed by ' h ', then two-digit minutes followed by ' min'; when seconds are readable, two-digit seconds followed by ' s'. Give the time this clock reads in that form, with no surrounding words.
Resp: 6 h 00 min 26 s
